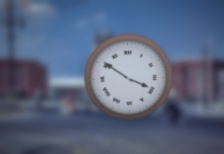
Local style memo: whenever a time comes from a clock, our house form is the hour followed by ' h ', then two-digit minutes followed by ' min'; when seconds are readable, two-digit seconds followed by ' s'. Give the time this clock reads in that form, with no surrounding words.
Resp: 3 h 51 min
